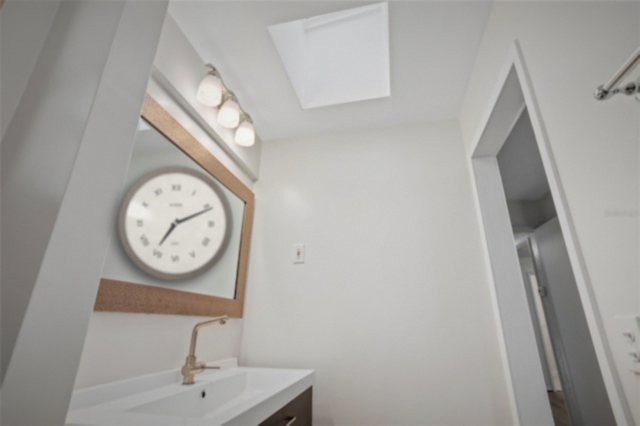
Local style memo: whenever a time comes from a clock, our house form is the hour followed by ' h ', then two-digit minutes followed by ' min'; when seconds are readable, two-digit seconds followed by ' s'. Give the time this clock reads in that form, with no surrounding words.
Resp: 7 h 11 min
